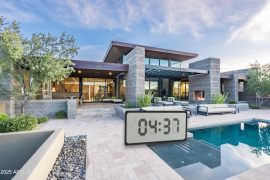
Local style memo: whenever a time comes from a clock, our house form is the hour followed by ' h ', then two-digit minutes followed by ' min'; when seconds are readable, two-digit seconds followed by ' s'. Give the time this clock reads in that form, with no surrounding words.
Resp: 4 h 37 min
